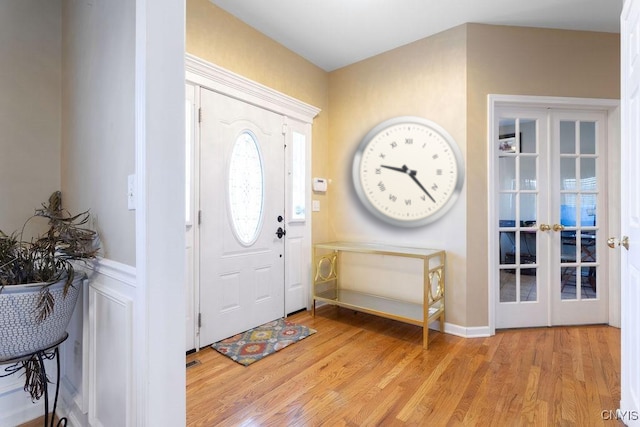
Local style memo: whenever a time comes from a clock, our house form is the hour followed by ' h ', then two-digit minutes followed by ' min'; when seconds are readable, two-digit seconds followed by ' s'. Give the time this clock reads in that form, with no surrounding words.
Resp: 9 h 23 min
